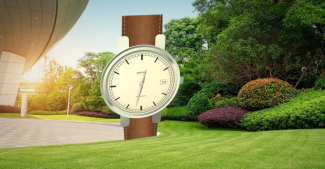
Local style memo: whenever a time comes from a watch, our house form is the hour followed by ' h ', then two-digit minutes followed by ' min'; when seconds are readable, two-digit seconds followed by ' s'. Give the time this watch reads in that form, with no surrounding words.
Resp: 12 h 32 min
